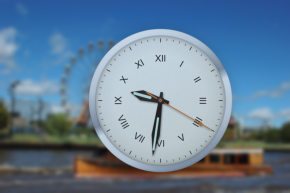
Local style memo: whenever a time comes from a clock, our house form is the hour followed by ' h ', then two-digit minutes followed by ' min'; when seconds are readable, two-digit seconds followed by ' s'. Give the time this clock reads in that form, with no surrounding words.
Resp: 9 h 31 min 20 s
